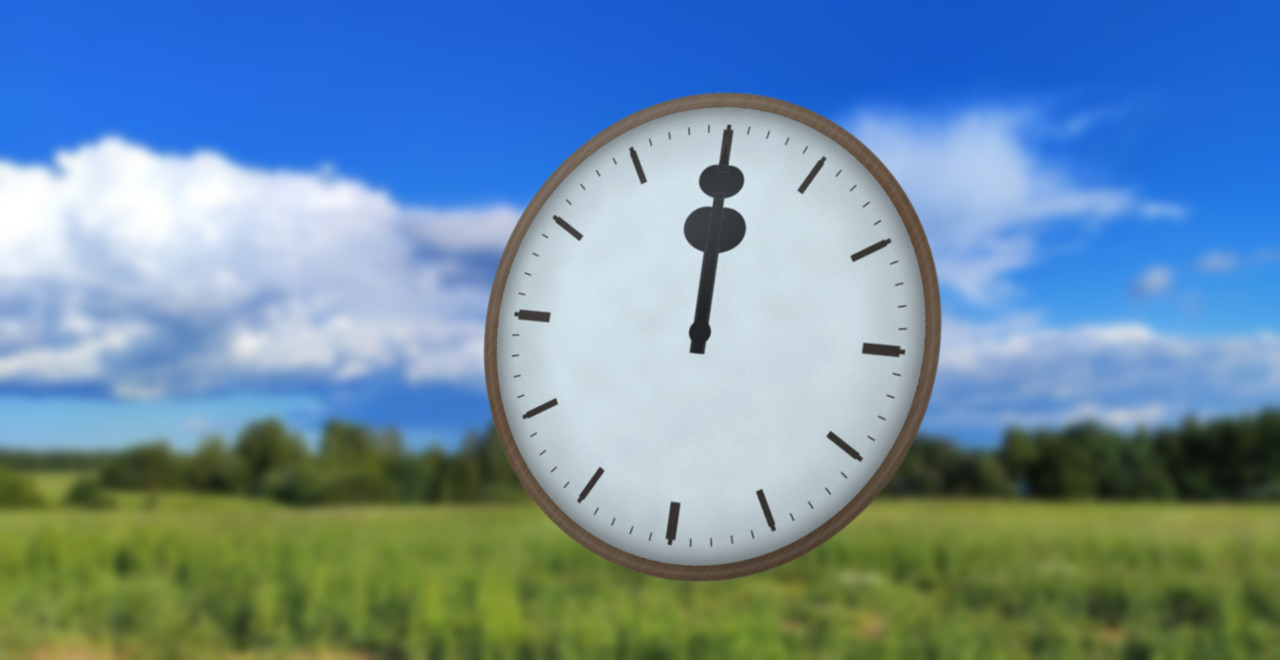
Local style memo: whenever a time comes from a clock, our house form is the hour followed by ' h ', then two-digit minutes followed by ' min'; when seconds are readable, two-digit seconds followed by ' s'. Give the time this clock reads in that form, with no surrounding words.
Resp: 12 h 00 min
